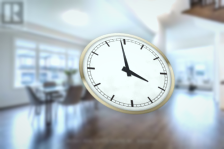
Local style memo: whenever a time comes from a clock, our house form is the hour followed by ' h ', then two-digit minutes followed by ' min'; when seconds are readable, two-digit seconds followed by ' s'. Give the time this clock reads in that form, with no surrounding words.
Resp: 3 h 59 min
